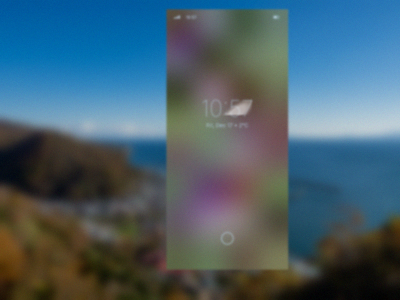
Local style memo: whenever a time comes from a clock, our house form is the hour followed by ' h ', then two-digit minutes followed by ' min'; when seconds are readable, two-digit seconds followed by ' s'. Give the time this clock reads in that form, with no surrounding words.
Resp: 10 h 57 min
